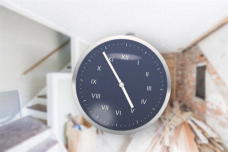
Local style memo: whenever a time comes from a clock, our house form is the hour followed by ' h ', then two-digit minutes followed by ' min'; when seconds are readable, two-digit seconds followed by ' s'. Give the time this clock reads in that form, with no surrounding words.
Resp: 4 h 54 min
